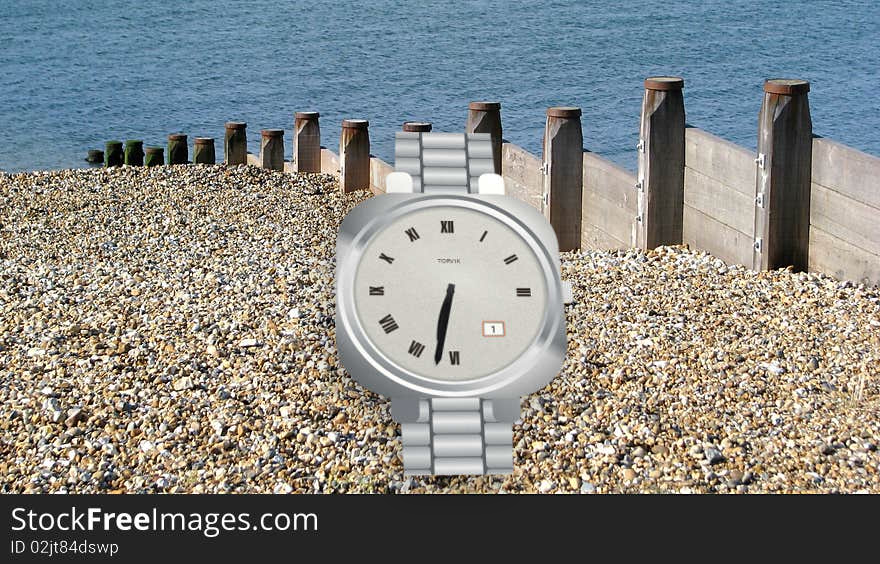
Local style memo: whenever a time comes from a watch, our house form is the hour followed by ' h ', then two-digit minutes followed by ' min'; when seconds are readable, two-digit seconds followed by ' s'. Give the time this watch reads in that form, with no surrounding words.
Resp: 6 h 32 min
